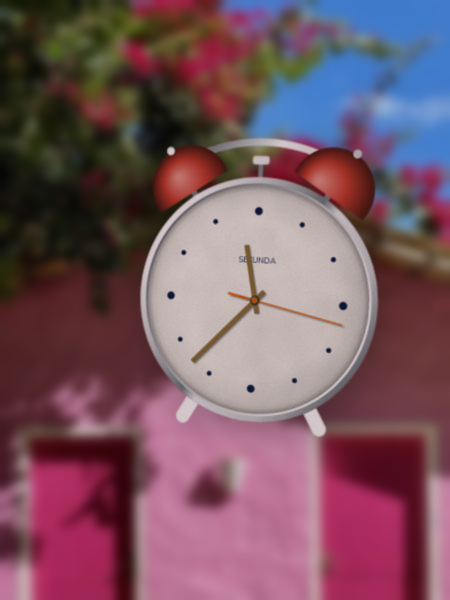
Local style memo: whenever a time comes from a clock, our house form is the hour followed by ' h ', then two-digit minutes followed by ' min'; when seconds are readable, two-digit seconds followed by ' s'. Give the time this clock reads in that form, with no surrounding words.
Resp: 11 h 37 min 17 s
